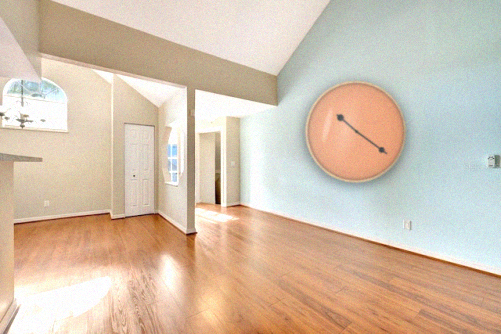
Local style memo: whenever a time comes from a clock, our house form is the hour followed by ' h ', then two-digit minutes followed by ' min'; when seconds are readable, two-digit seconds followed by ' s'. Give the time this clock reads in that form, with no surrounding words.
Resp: 10 h 21 min
